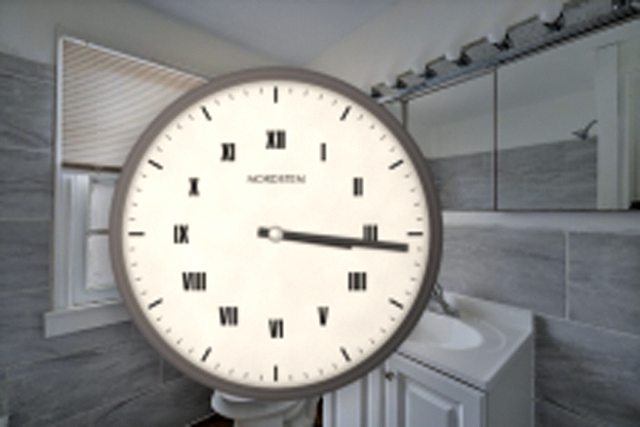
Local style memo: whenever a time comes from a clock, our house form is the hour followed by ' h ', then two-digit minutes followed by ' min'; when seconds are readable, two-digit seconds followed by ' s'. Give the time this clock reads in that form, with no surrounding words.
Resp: 3 h 16 min
